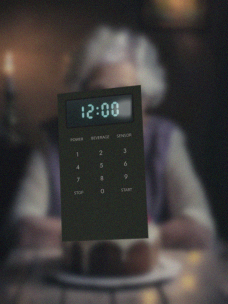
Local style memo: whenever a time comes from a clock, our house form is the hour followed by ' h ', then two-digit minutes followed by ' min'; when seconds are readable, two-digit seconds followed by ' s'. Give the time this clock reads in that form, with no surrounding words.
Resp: 12 h 00 min
